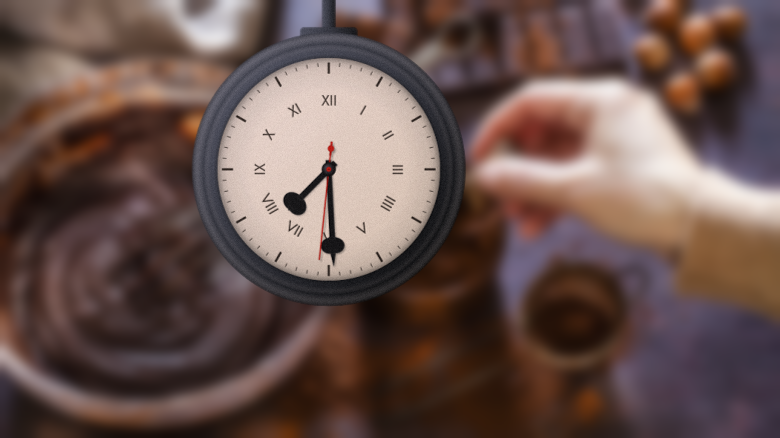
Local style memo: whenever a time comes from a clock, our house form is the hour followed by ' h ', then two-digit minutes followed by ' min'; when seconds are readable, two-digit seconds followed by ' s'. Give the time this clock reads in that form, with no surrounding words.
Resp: 7 h 29 min 31 s
